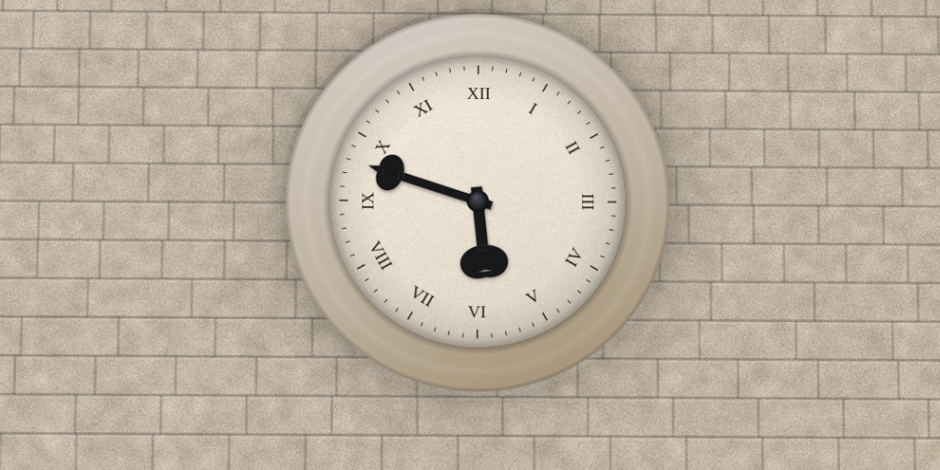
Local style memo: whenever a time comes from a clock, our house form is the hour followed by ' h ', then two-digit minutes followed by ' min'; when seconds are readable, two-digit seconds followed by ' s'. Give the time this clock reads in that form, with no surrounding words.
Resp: 5 h 48 min
